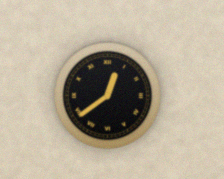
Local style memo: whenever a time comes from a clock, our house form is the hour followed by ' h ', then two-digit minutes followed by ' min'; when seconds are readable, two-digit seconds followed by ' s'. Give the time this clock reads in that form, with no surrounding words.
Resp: 12 h 39 min
